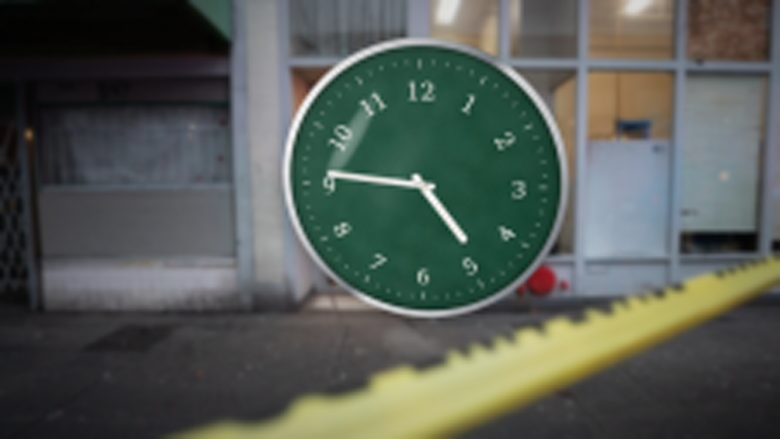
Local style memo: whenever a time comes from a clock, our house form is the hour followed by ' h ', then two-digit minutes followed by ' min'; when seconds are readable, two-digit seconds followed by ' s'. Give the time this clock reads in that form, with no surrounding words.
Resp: 4 h 46 min
